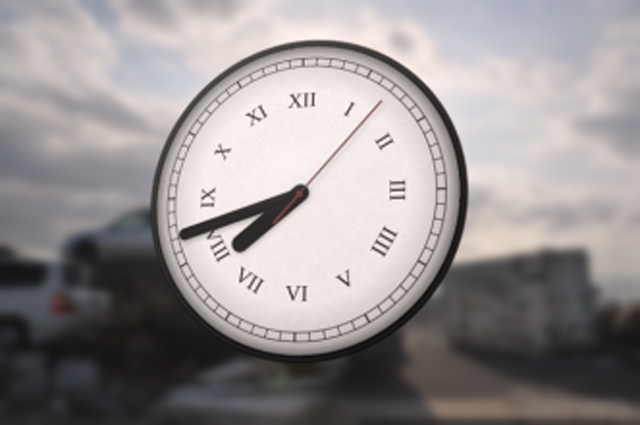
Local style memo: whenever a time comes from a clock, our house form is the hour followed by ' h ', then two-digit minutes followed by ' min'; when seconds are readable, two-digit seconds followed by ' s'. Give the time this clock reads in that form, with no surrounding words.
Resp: 7 h 42 min 07 s
